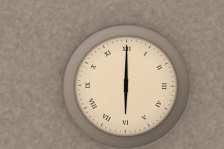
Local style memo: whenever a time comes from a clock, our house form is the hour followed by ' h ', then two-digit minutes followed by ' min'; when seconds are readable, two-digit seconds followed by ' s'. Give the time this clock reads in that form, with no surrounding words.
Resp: 6 h 00 min
